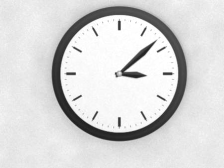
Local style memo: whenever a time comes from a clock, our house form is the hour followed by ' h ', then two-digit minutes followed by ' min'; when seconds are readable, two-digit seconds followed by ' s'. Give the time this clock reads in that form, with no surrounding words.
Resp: 3 h 08 min
